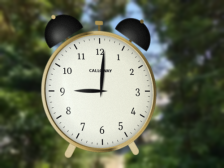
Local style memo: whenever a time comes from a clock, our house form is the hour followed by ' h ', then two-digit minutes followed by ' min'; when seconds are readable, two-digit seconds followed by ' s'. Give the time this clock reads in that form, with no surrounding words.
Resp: 9 h 01 min
